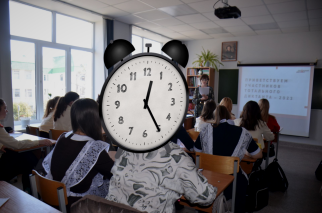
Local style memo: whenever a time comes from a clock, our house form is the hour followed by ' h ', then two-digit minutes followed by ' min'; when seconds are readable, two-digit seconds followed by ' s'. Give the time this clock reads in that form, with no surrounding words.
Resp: 12 h 25 min
